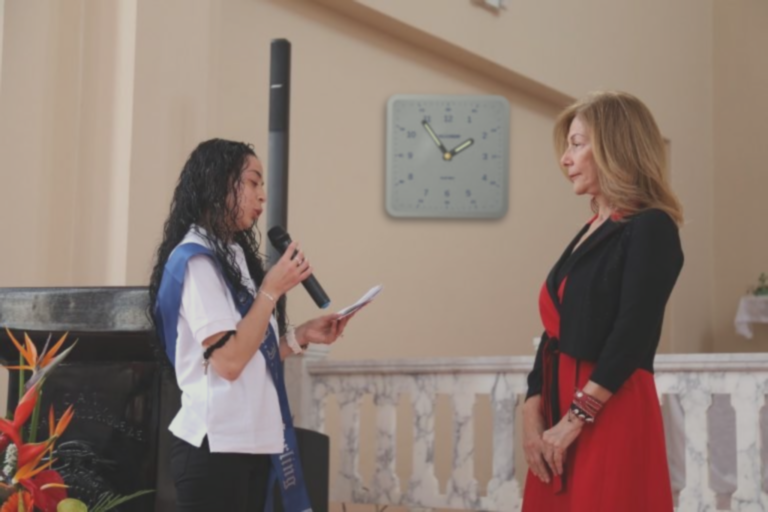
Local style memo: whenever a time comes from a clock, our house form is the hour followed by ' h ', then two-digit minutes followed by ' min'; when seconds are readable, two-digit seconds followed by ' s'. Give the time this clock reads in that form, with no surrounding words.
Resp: 1 h 54 min
